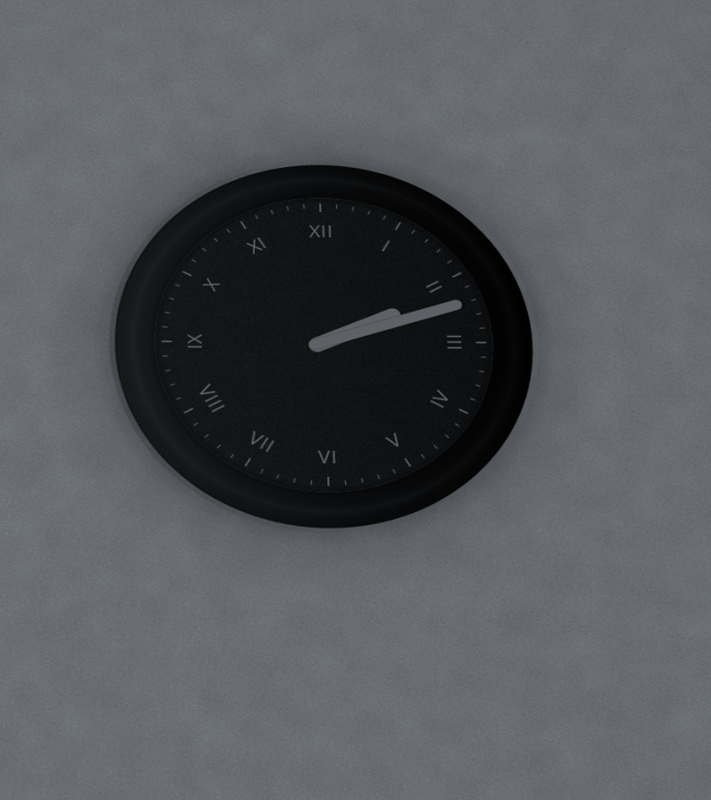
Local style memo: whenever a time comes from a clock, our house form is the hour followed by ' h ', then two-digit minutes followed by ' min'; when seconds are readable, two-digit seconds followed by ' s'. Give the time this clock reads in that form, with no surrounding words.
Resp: 2 h 12 min
